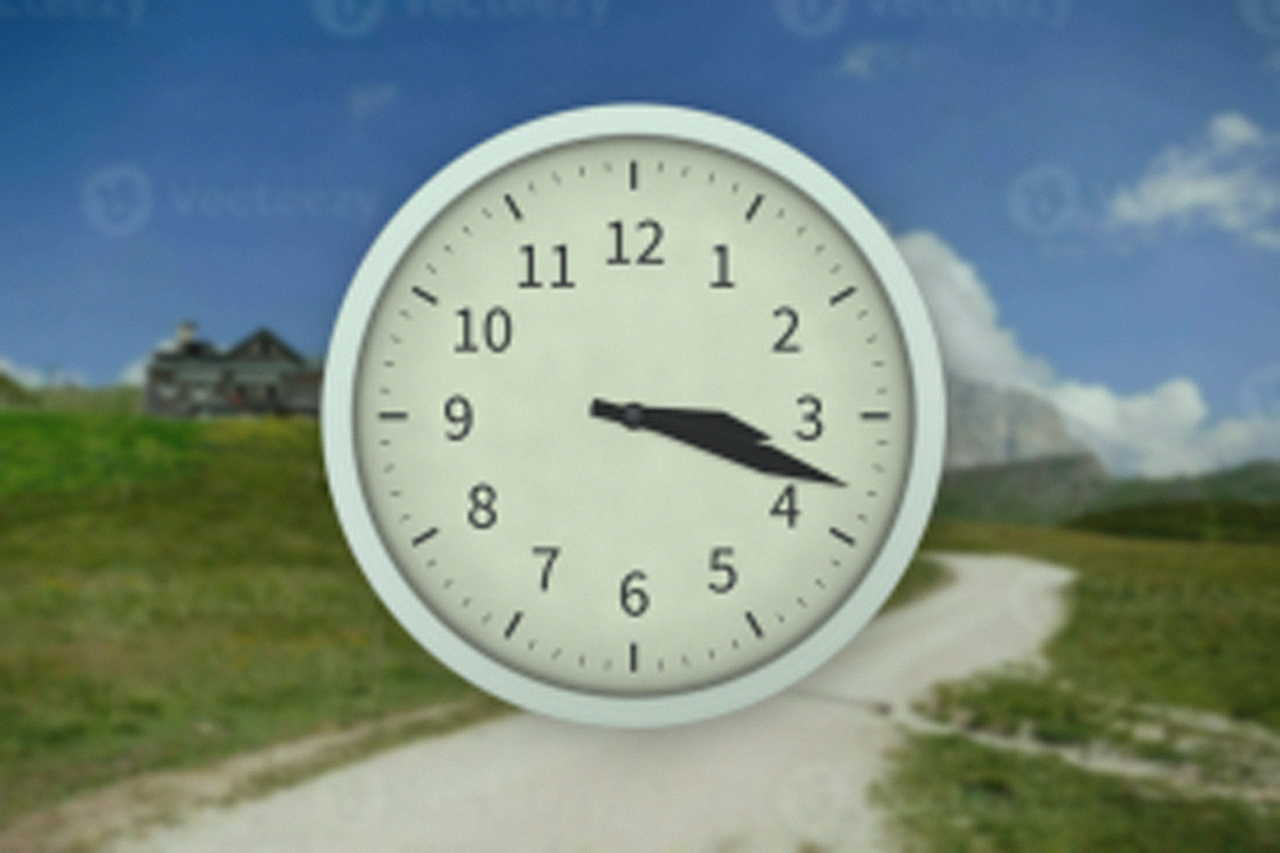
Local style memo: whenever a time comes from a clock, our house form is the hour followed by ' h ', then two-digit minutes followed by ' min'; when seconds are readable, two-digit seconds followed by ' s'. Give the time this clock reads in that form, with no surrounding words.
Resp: 3 h 18 min
